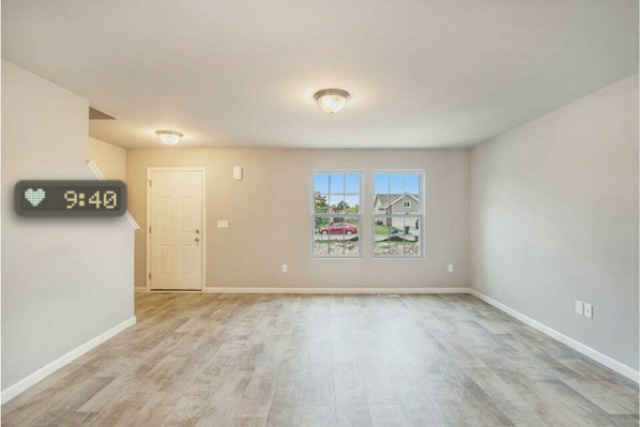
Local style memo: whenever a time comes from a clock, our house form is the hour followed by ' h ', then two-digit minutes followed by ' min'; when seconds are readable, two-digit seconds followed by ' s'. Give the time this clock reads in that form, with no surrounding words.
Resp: 9 h 40 min
